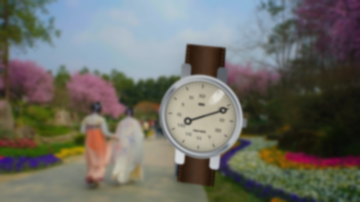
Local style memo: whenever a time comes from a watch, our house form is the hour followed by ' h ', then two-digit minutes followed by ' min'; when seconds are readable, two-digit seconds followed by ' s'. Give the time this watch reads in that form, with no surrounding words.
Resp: 8 h 11 min
